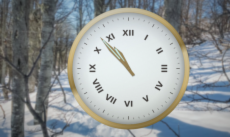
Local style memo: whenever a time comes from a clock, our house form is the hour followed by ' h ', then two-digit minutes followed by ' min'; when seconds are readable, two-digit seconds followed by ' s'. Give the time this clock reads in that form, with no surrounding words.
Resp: 10 h 53 min
